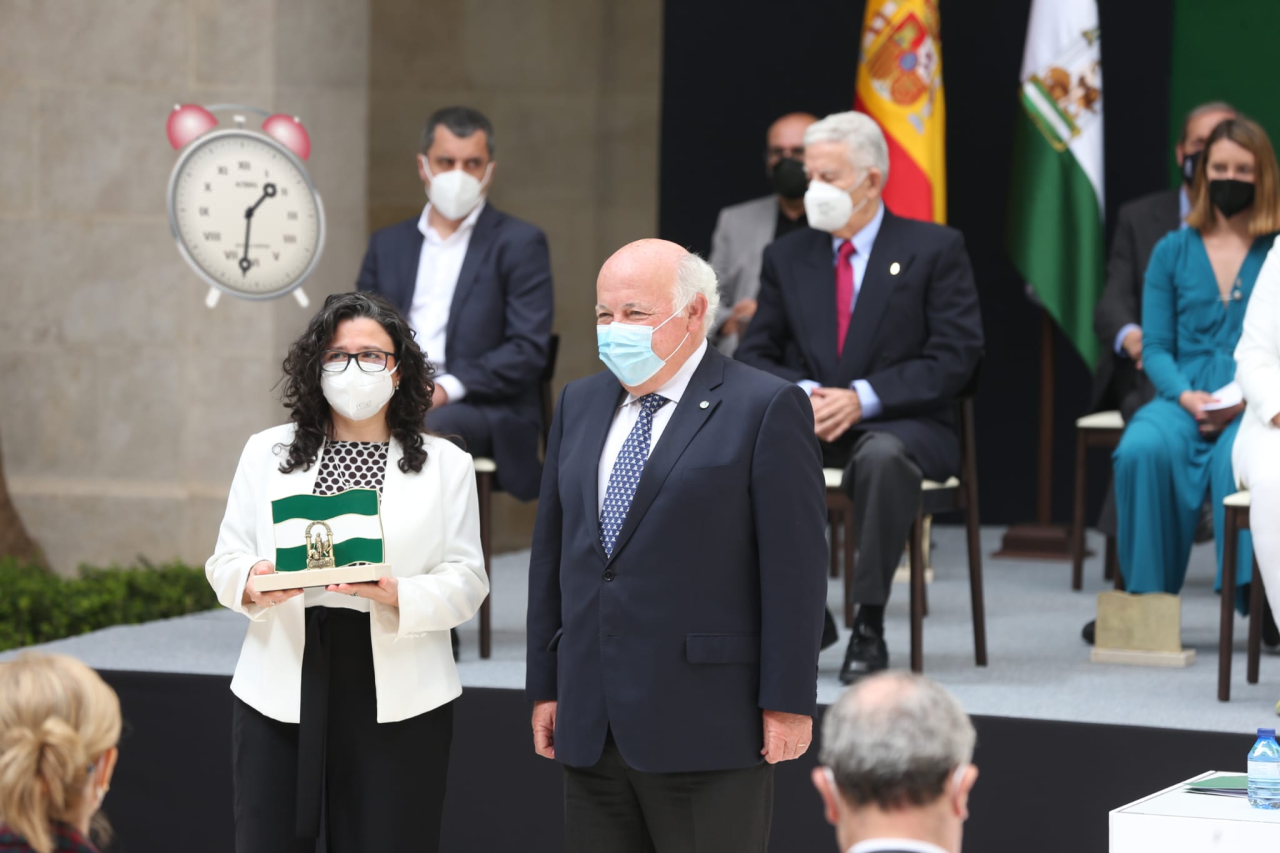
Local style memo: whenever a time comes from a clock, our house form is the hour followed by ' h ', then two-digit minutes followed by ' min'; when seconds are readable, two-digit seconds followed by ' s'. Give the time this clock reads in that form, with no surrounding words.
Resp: 1 h 32 min
